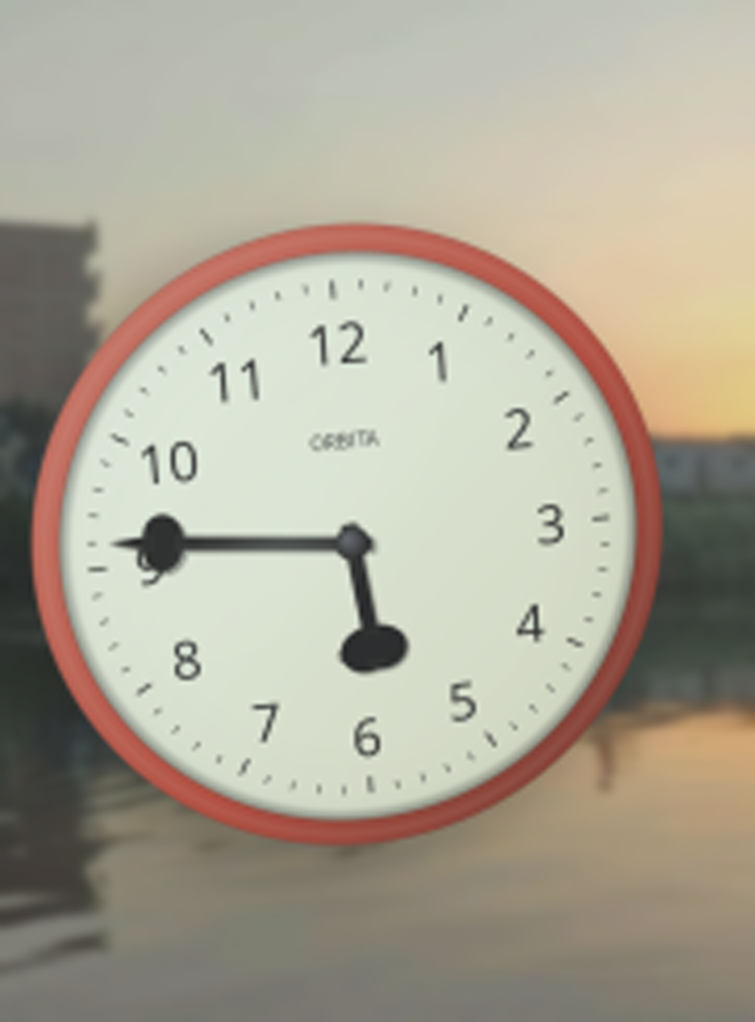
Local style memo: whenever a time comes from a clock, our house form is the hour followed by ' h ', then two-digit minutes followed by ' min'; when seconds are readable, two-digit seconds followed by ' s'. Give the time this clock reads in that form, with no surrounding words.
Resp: 5 h 46 min
